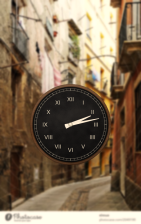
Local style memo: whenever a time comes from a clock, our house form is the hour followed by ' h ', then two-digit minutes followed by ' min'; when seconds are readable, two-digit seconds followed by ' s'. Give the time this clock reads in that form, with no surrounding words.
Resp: 2 h 13 min
